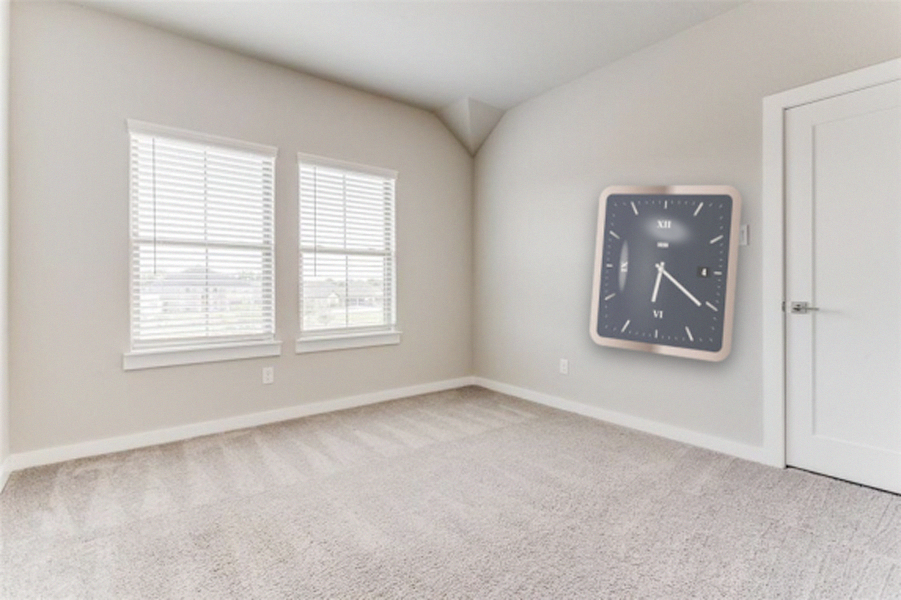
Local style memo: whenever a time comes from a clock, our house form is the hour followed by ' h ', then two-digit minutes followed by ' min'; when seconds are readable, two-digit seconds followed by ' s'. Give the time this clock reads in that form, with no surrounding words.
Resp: 6 h 21 min
